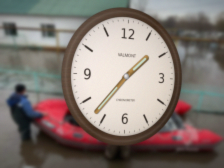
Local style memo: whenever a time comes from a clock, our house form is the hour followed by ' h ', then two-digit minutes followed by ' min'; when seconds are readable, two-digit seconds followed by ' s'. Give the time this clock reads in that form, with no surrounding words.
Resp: 1 h 37 min
